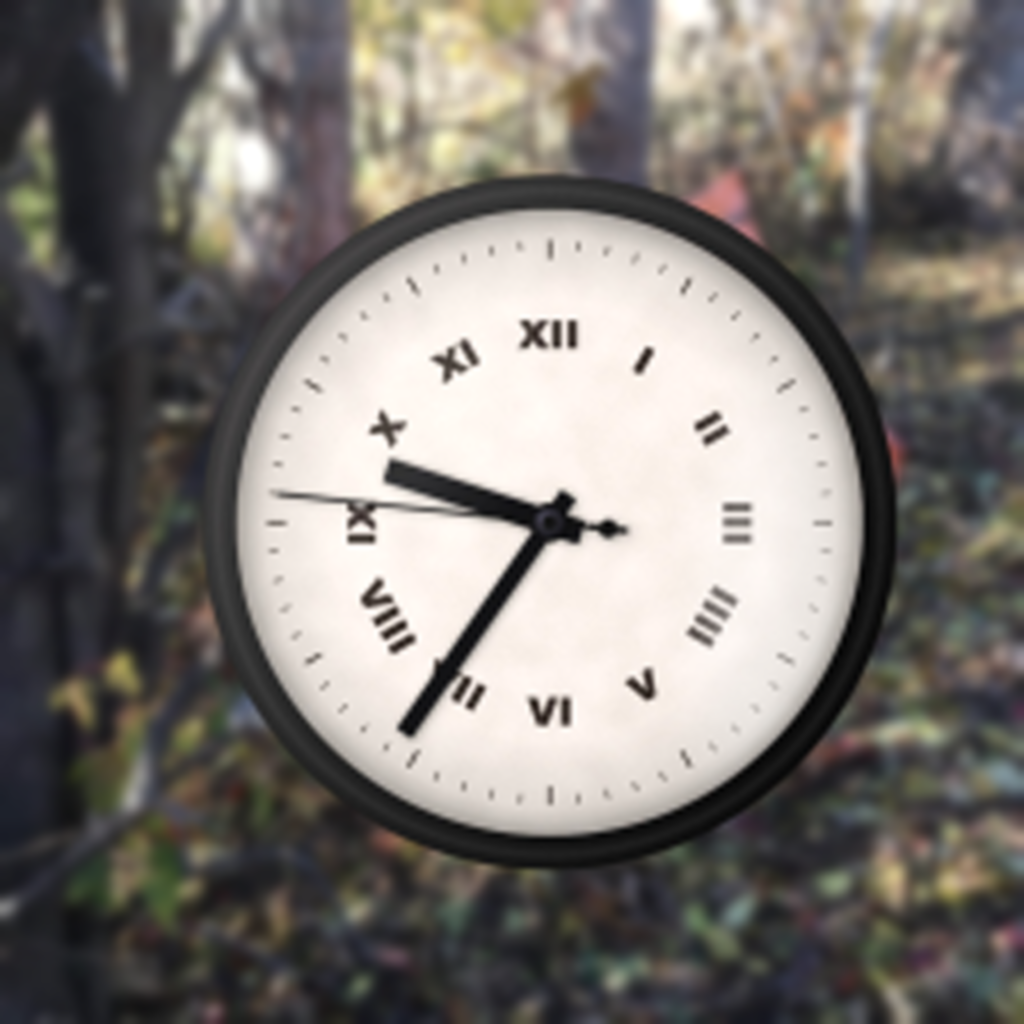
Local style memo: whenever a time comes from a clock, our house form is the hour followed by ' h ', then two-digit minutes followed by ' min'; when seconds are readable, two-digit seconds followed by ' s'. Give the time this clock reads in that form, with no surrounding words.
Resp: 9 h 35 min 46 s
